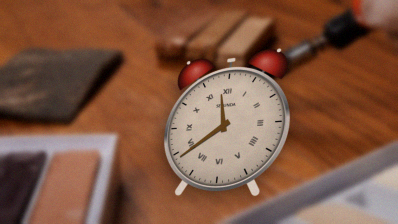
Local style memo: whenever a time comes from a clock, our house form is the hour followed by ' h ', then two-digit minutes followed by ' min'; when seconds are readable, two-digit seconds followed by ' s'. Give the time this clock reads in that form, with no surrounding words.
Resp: 11 h 39 min
